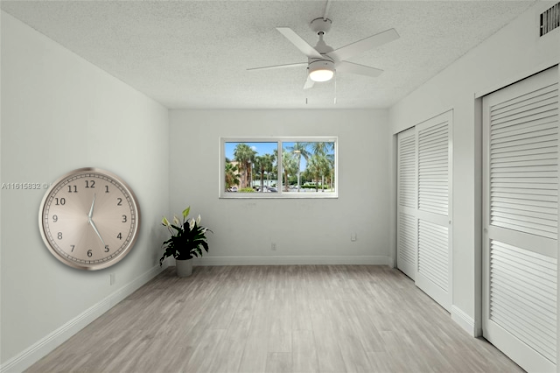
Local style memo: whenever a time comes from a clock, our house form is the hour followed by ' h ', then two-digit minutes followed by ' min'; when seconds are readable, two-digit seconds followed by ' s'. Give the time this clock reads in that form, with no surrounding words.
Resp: 12 h 25 min
